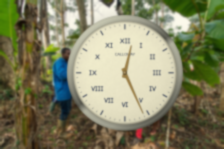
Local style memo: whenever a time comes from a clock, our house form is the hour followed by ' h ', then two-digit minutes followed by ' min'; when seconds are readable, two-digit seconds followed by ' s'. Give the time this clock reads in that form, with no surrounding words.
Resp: 12 h 26 min
